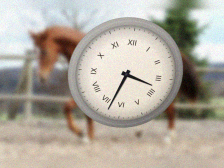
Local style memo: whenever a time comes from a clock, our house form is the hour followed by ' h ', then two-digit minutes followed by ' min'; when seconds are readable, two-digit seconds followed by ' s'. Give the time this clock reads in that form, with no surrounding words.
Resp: 3 h 33 min
